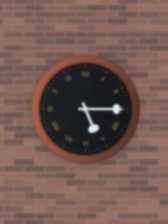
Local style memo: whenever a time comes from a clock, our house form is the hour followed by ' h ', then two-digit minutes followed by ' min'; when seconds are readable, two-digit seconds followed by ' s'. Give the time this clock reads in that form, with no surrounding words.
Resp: 5 h 15 min
